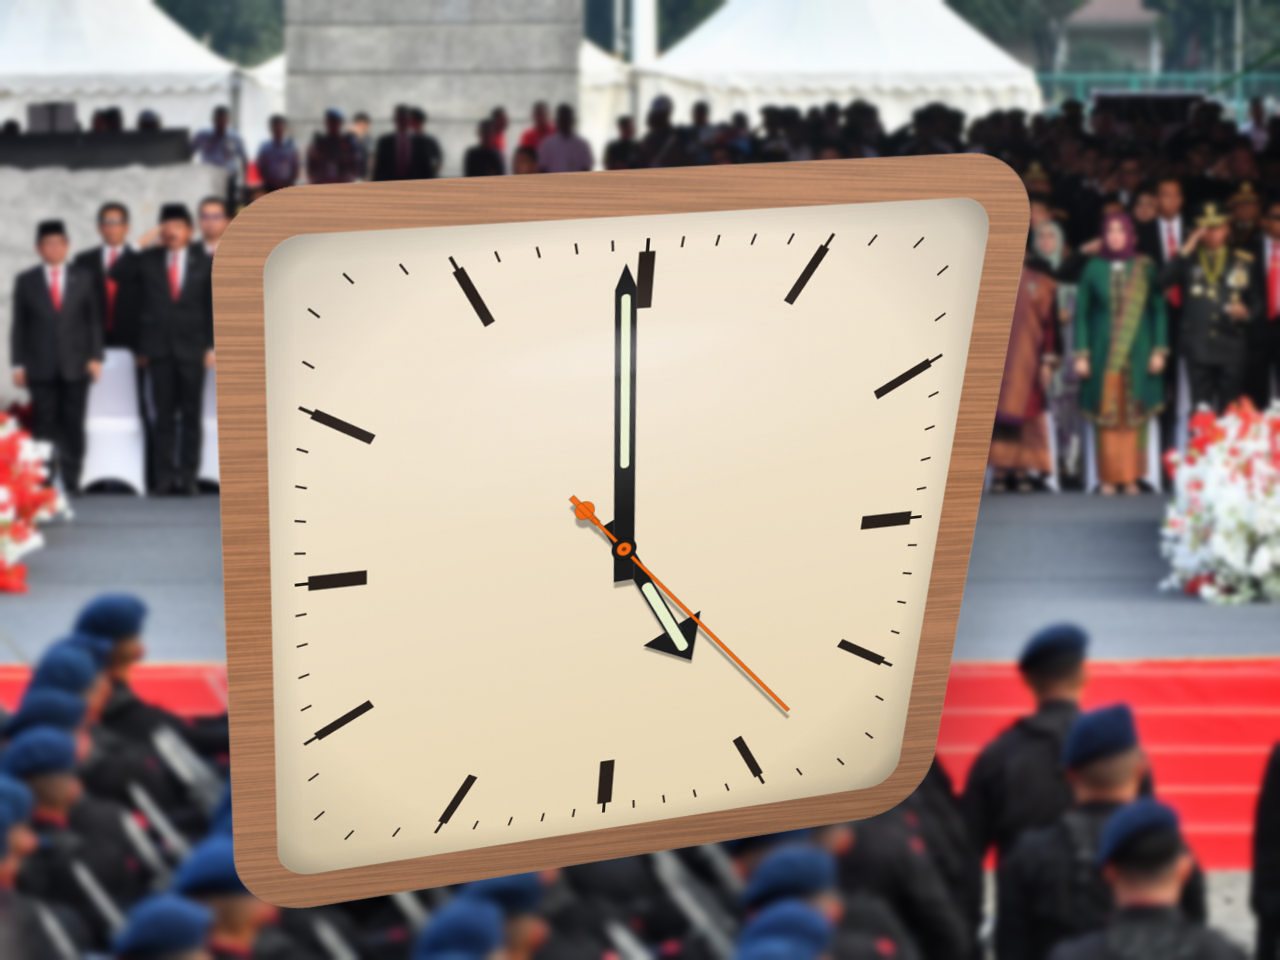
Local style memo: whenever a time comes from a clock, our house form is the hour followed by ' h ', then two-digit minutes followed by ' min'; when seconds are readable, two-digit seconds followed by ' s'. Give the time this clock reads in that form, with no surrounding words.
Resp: 4 h 59 min 23 s
